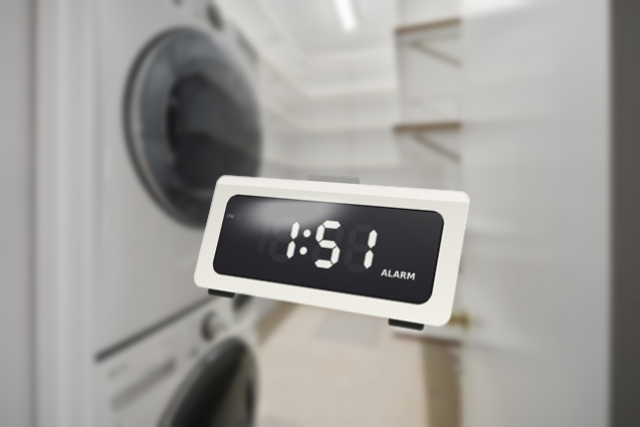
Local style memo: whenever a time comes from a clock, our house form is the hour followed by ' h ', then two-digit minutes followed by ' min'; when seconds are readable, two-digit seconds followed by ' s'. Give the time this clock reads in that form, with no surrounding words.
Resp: 1 h 51 min
